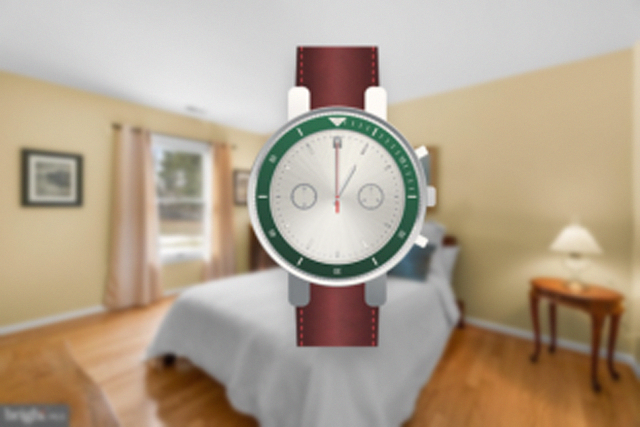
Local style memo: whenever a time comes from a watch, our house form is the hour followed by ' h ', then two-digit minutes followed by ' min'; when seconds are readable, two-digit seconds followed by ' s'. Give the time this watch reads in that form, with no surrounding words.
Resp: 1 h 00 min
